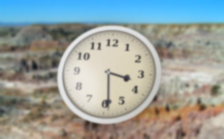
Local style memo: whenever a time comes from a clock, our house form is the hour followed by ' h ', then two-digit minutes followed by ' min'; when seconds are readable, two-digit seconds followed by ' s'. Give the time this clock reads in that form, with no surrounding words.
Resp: 3 h 29 min
